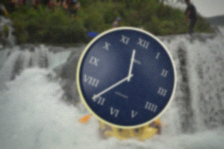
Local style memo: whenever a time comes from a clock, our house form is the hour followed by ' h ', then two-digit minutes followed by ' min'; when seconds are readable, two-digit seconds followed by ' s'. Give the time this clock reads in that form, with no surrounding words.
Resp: 11 h 36 min
